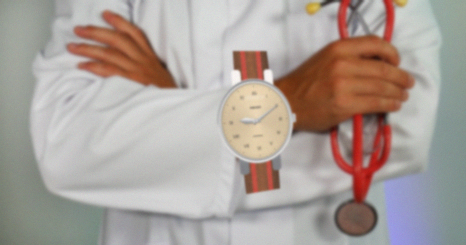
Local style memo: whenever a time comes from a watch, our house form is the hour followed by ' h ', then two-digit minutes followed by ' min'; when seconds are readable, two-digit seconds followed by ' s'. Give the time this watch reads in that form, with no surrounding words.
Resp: 9 h 10 min
